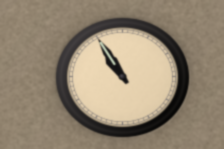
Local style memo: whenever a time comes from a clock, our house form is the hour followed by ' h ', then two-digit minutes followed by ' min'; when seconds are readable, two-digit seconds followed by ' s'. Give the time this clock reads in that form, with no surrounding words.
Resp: 10 h 55 min
